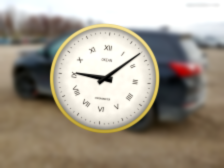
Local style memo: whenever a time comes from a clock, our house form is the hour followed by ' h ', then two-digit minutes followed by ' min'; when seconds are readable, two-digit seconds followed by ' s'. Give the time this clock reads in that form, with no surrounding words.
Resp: 9 h 08 min
